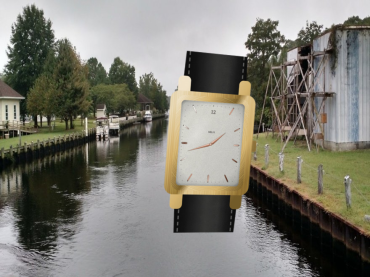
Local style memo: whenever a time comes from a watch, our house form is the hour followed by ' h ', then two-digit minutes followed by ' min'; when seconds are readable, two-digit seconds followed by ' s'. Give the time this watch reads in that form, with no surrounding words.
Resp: 1 h 42 min
